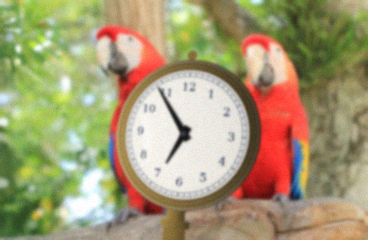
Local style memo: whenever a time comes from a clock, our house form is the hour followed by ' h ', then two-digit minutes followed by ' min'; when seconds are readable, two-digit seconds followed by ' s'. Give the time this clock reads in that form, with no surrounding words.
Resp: 6 h 54 min
